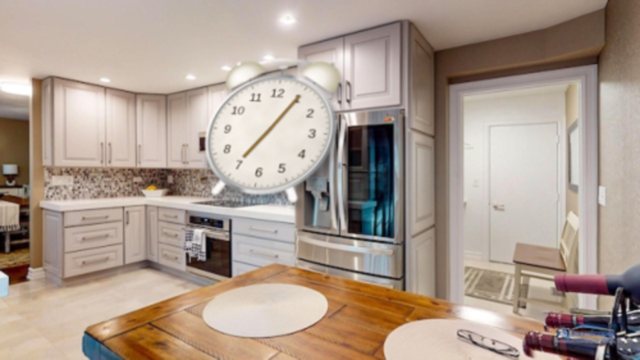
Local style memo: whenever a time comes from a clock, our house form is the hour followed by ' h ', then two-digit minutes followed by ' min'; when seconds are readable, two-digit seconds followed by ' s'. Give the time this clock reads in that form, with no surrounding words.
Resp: 7 h 05 min
